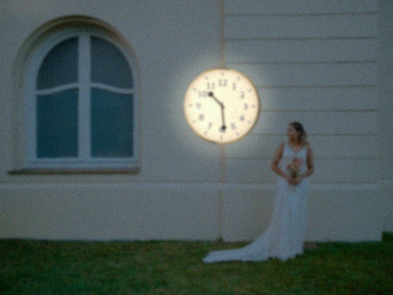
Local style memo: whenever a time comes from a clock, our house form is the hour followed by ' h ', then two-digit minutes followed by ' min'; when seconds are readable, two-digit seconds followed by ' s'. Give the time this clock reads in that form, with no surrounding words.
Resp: 10 h 29 min
